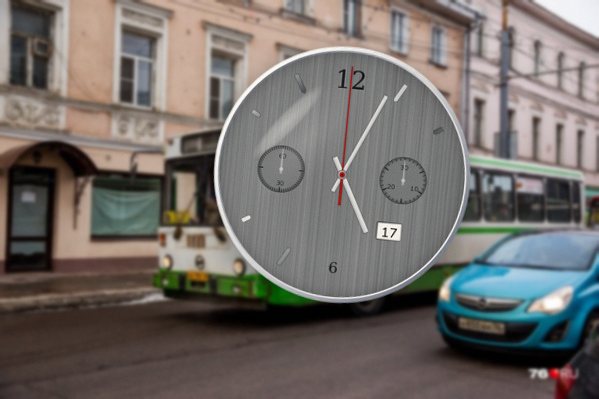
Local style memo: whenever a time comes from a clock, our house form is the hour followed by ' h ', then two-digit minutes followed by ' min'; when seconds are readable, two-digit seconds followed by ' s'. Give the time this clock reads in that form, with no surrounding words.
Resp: 5 h 04 min
